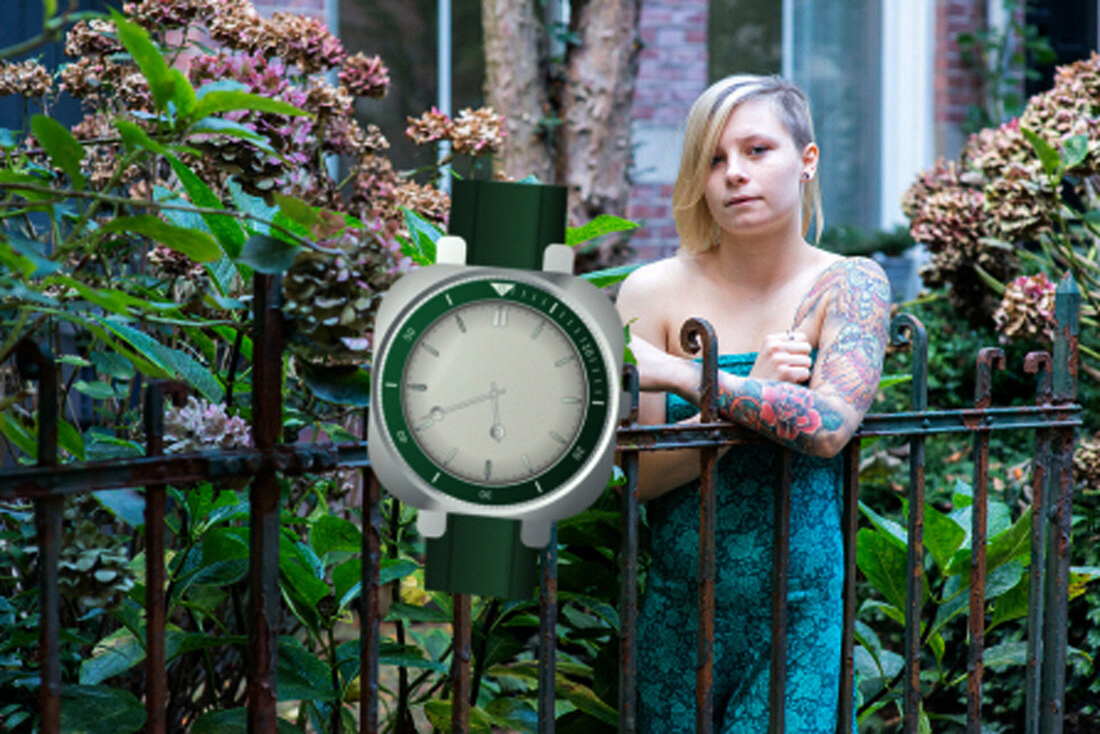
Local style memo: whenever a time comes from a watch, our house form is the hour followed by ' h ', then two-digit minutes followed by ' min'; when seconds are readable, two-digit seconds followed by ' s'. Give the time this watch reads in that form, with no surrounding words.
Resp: 5 h 41 min
